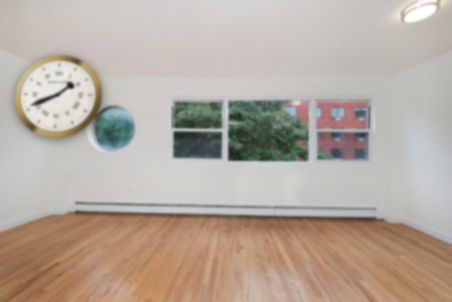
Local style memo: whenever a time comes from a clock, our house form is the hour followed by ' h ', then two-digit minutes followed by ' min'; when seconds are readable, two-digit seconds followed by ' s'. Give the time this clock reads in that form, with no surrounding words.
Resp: 1 h 41 min
